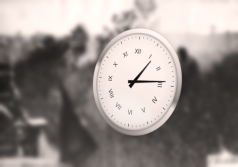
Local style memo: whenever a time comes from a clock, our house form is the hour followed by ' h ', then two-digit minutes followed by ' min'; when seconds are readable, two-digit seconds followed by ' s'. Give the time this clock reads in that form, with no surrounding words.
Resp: 1 h 14 min
